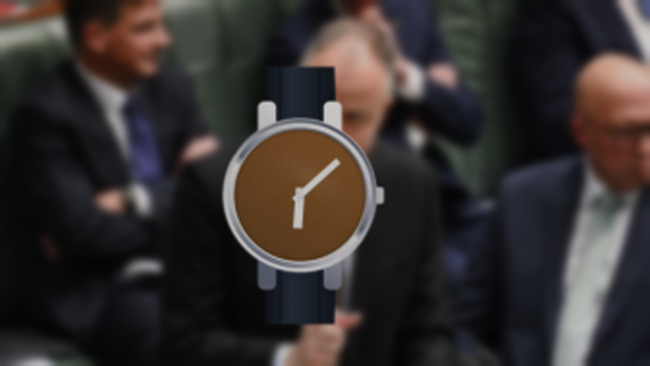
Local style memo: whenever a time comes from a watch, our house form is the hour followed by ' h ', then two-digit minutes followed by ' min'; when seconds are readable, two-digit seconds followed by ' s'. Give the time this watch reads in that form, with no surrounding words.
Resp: 6 h 08 min
